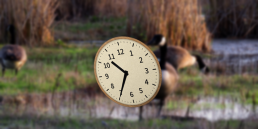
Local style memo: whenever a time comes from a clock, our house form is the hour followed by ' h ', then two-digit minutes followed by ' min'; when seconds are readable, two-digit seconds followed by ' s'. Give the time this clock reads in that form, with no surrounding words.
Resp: 10 h 35 min
